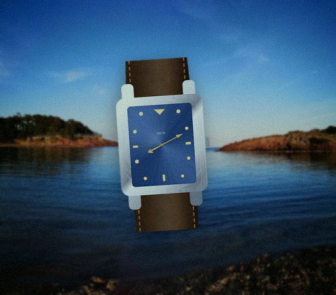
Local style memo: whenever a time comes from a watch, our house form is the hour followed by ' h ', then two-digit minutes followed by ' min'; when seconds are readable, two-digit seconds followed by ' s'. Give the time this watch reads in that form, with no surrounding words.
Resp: 8 h 11 min
